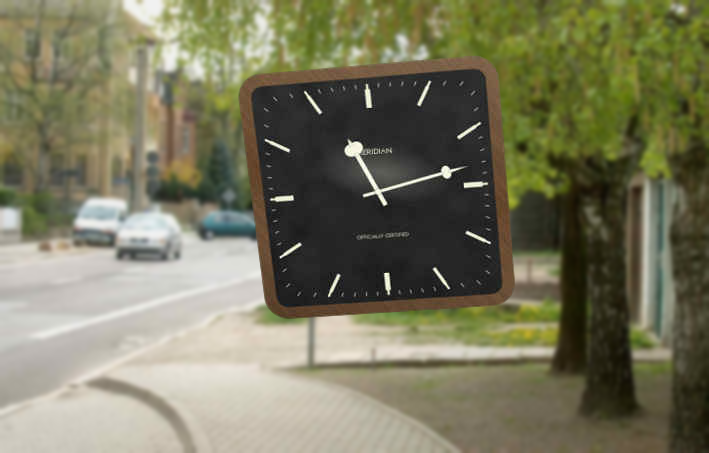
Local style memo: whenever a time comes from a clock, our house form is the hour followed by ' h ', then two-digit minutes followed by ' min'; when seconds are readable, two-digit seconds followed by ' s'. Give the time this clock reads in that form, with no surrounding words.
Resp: 11 h 13 min
